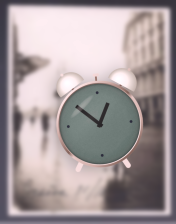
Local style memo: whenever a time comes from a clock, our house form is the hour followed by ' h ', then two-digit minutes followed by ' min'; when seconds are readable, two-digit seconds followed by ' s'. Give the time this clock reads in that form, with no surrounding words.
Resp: 12 h 52 min
